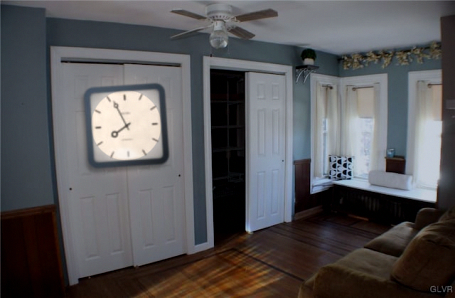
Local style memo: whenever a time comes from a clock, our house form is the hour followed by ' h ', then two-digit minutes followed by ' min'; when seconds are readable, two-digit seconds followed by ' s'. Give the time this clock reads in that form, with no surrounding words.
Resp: 7 h 56 min
